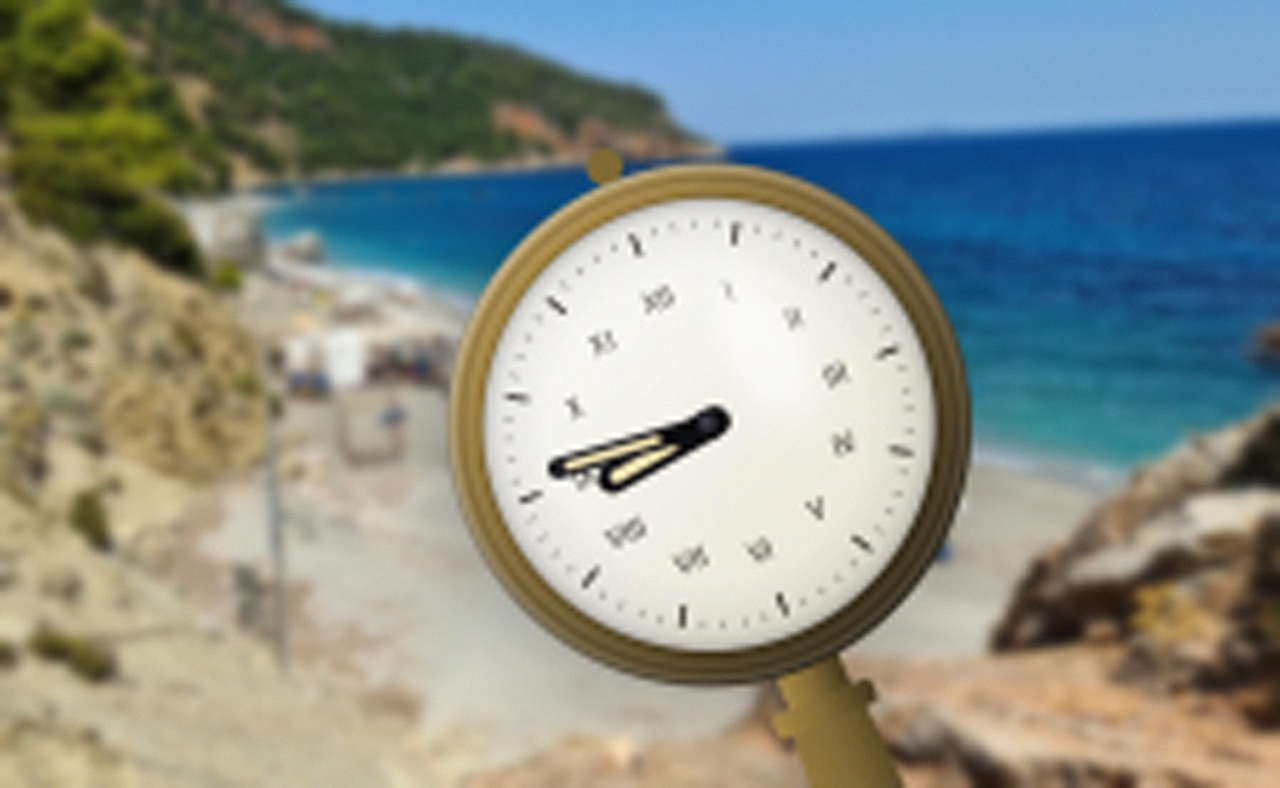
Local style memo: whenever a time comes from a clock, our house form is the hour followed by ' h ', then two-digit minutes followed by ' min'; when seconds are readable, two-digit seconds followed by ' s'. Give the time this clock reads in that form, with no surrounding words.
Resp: 8 h 46 min
